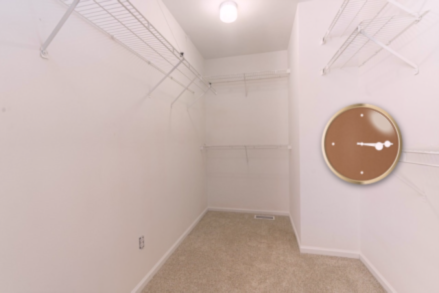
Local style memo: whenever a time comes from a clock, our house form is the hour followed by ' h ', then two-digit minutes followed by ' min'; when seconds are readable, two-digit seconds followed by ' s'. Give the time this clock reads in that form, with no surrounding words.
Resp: 3 h 15 min
